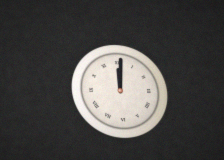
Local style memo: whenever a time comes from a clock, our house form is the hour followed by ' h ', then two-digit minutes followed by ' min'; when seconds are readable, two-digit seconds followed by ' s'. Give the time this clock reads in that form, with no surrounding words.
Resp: 12 h 01 min
